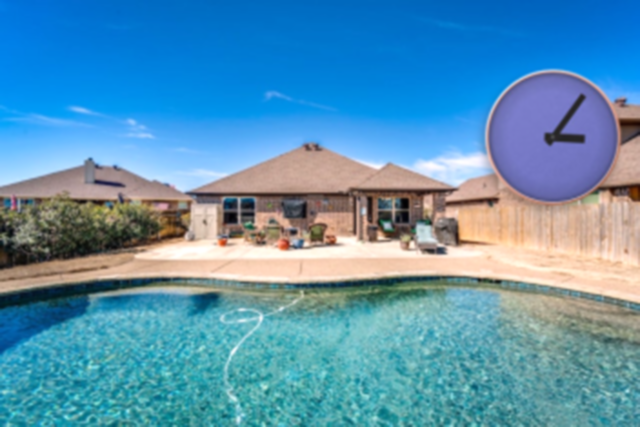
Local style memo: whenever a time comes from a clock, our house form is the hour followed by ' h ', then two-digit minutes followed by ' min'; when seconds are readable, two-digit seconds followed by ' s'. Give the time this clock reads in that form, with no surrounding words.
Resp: 3 h 06 min
